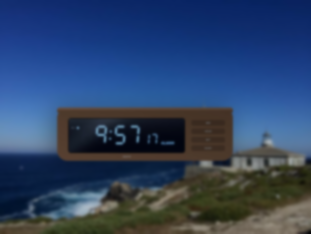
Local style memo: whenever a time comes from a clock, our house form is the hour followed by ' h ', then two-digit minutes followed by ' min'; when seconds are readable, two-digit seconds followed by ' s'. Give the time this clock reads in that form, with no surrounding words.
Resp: 9 h 57 min
